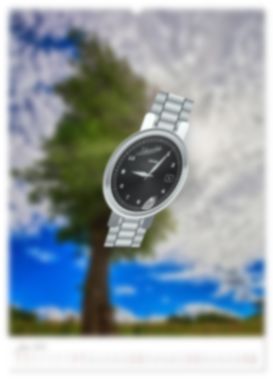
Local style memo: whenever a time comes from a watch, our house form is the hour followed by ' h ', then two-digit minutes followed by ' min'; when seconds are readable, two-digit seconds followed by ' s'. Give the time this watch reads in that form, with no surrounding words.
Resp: 9 h 05 min
